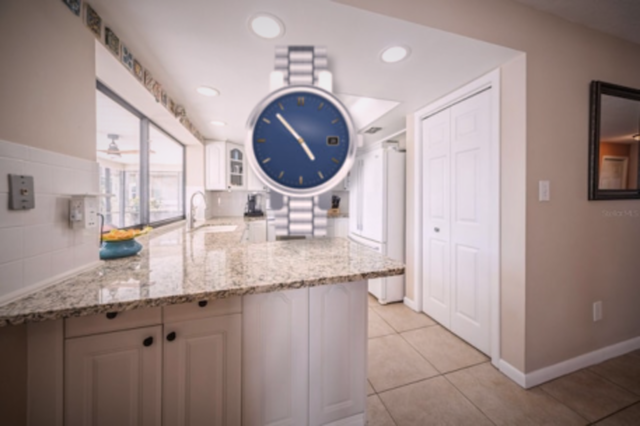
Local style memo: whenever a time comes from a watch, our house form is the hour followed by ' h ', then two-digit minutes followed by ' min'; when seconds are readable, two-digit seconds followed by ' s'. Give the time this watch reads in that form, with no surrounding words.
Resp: 4 h 53 min
